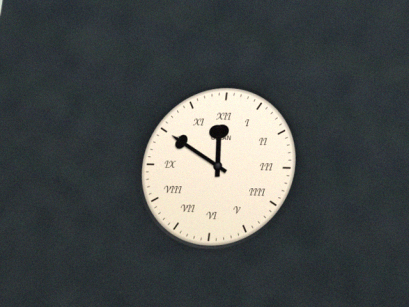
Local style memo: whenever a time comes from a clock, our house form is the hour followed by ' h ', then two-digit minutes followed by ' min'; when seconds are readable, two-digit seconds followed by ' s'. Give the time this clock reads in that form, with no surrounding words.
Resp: 11 h 50 min
